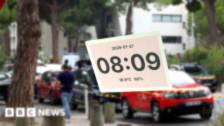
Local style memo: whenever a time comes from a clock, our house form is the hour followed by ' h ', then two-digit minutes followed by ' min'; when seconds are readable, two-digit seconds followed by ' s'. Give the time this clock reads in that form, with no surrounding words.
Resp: 8 h 09 min
